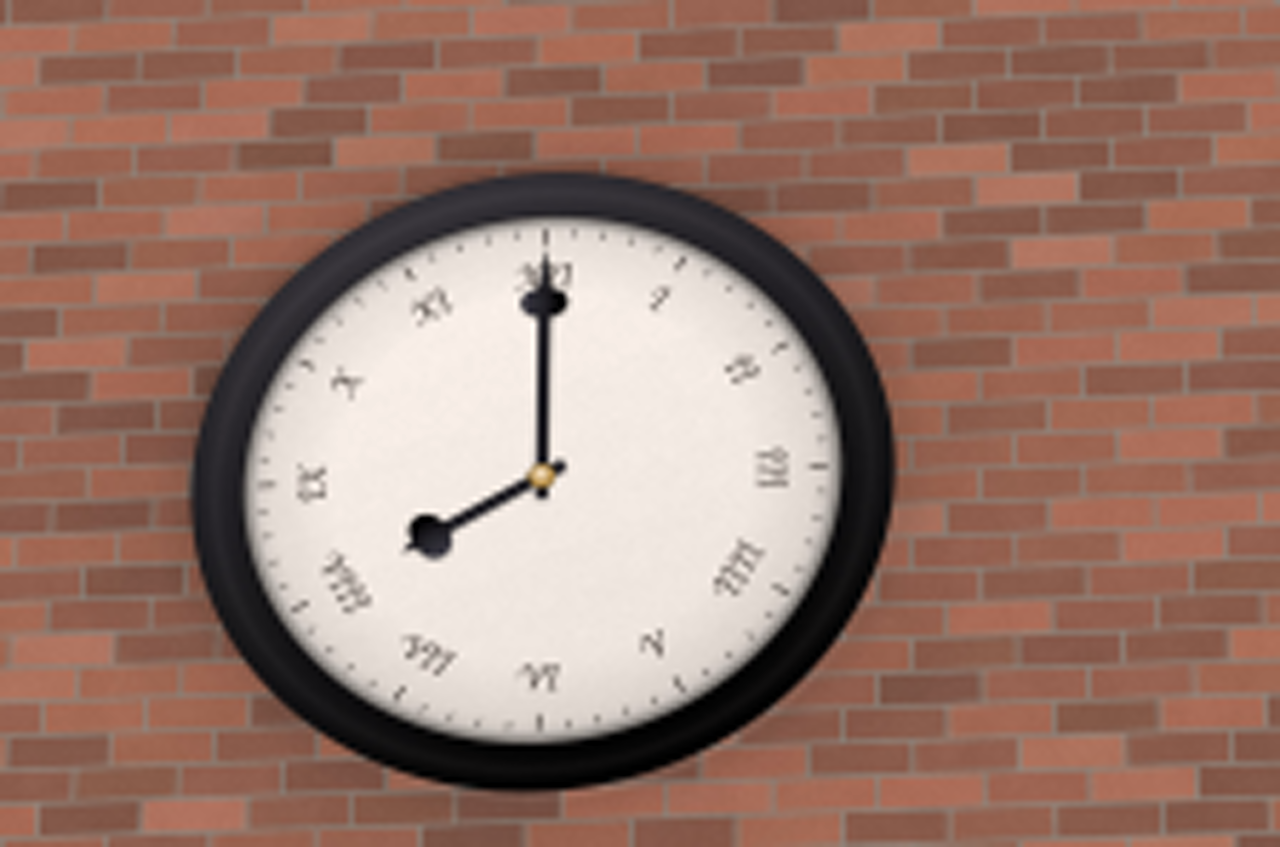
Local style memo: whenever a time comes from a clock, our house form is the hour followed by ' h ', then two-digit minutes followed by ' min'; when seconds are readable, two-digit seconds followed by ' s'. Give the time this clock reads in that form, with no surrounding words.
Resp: 8 h 00 min
